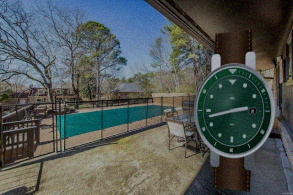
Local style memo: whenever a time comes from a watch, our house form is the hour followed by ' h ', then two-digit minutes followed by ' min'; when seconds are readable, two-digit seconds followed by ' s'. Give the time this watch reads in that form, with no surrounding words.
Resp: 2 h 43 min
